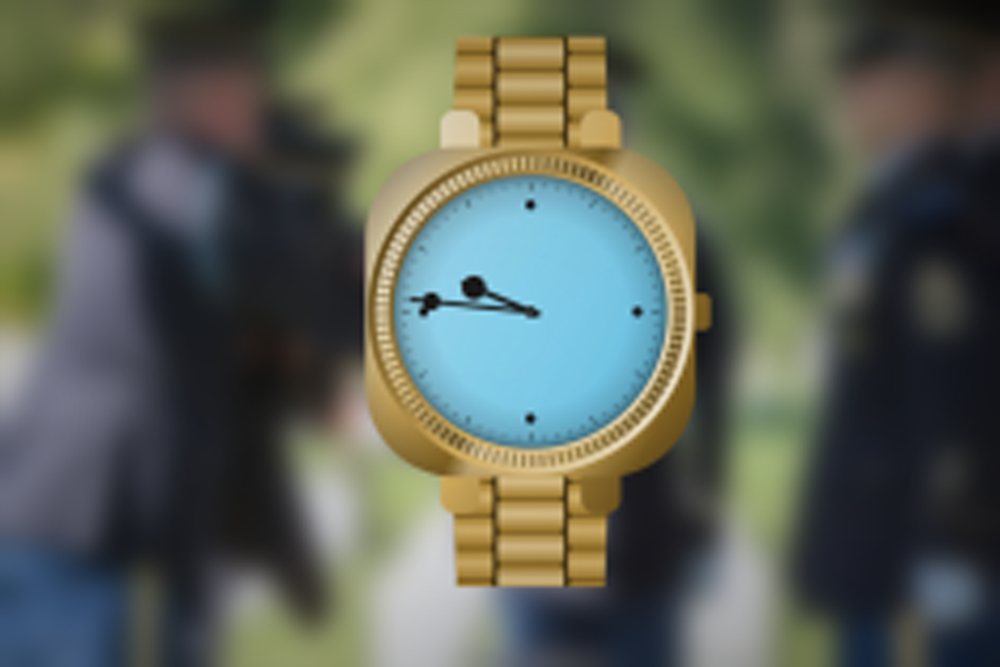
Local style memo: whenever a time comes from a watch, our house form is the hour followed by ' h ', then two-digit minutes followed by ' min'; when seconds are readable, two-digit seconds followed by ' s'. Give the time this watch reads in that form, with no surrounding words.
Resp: 9 h 46 min
